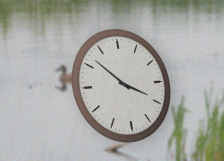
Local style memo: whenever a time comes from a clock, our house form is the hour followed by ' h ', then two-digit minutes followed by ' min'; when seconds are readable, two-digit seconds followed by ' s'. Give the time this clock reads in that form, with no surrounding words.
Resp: 3 h 52 min
